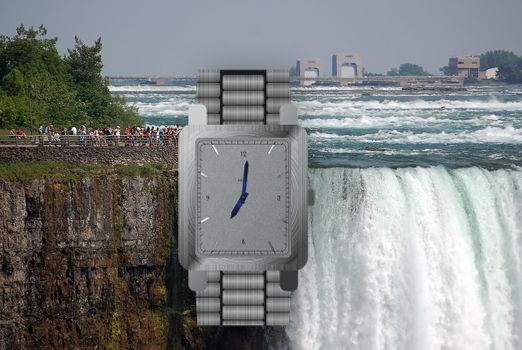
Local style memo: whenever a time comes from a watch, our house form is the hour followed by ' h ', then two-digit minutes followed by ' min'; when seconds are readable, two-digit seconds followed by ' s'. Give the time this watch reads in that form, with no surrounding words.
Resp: 7 h 01 min
